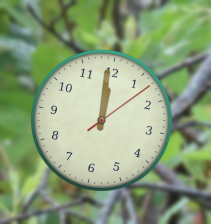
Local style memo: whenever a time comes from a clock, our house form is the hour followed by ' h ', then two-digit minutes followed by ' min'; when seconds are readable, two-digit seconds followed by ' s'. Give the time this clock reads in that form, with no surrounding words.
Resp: 11 h 59 min 07 s
